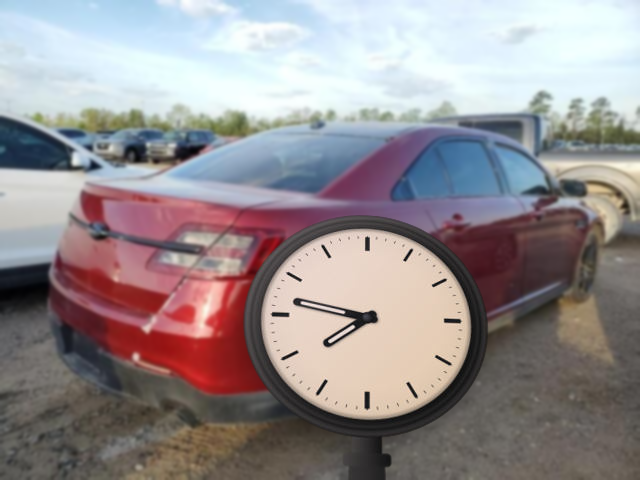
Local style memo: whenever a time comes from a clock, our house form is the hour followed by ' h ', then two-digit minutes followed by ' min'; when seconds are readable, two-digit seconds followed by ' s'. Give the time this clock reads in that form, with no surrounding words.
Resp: 7 h 47 min
